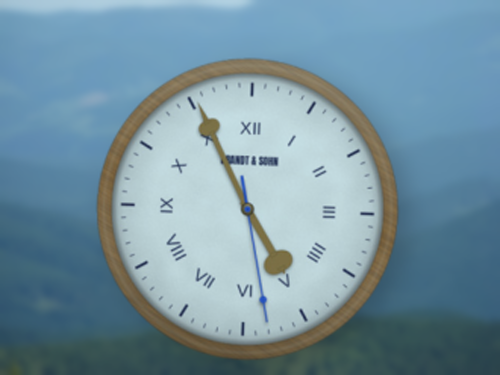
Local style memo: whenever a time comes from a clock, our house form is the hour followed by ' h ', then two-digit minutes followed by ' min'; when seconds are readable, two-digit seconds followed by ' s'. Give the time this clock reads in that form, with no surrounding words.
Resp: 4 h 55 min 28 s
